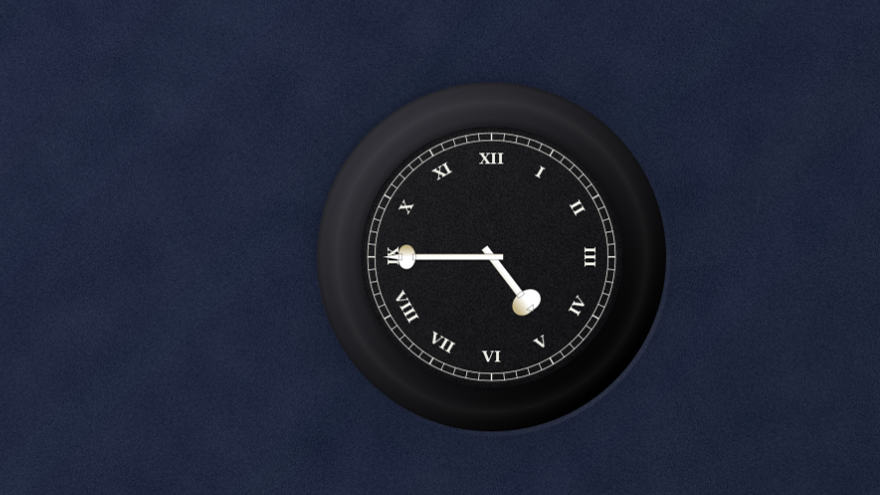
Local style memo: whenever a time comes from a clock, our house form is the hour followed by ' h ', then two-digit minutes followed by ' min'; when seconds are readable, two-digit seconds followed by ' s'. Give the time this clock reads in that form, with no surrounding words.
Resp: 4 h 45 min
